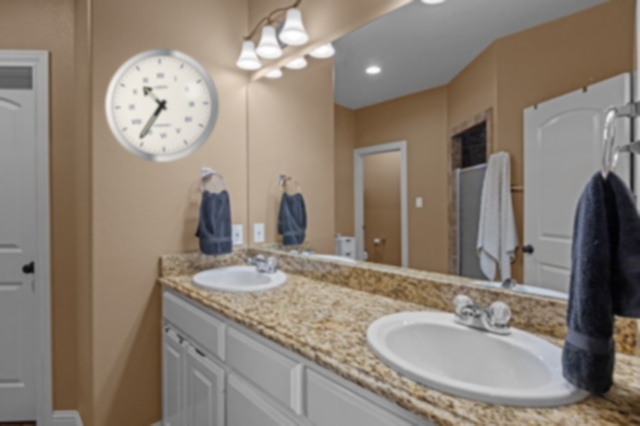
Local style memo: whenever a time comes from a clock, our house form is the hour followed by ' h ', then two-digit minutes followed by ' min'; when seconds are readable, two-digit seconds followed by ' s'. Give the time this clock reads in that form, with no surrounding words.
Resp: 10 h 36 min
